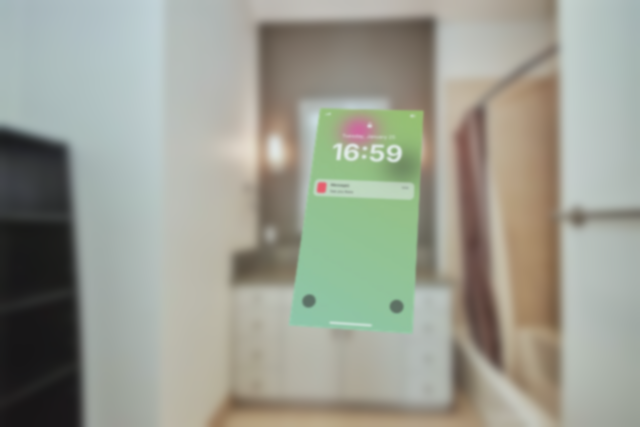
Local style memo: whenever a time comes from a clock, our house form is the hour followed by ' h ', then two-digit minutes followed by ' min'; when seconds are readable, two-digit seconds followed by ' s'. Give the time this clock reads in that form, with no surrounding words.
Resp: 16 h 59 min
